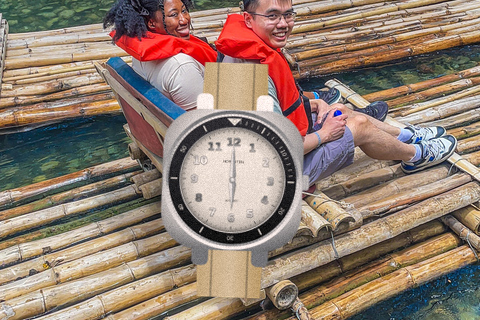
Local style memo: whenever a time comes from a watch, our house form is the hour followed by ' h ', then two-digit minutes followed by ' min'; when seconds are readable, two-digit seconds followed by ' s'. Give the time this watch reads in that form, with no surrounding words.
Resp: 6 h 00 min
